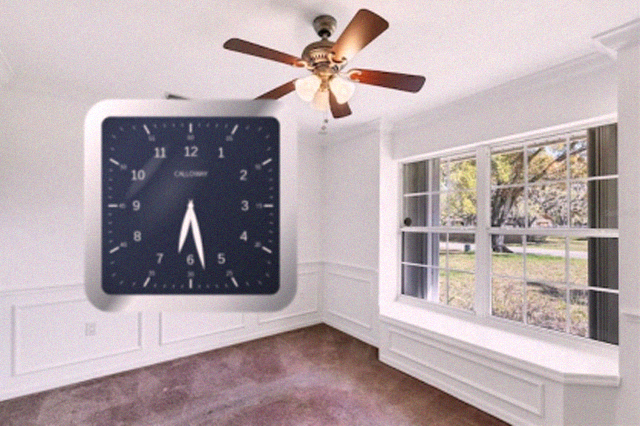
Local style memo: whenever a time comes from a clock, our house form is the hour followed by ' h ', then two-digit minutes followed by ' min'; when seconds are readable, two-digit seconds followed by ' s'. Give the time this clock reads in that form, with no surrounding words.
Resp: 6 h 28 min
